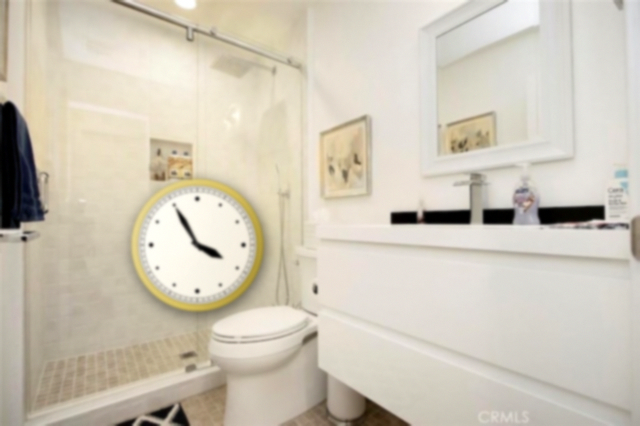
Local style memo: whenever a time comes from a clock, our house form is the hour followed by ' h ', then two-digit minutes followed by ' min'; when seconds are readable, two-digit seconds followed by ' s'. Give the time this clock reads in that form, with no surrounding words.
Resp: 3 h 55 min
